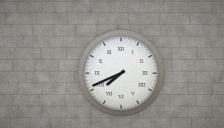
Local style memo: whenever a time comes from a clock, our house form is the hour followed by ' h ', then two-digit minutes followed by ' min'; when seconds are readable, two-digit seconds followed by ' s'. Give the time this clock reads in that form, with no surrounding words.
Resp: 7 h 41 min
